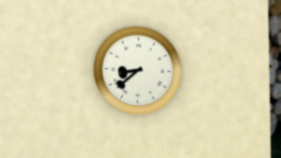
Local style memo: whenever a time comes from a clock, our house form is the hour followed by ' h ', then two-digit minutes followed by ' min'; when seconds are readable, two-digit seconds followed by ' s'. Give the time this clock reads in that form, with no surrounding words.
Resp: 8 h 38 min
